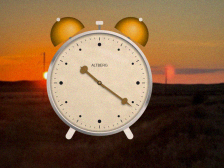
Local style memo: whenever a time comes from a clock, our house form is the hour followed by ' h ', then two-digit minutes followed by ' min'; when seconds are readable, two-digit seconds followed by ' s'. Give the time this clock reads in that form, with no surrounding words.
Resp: 10 h 21 min
